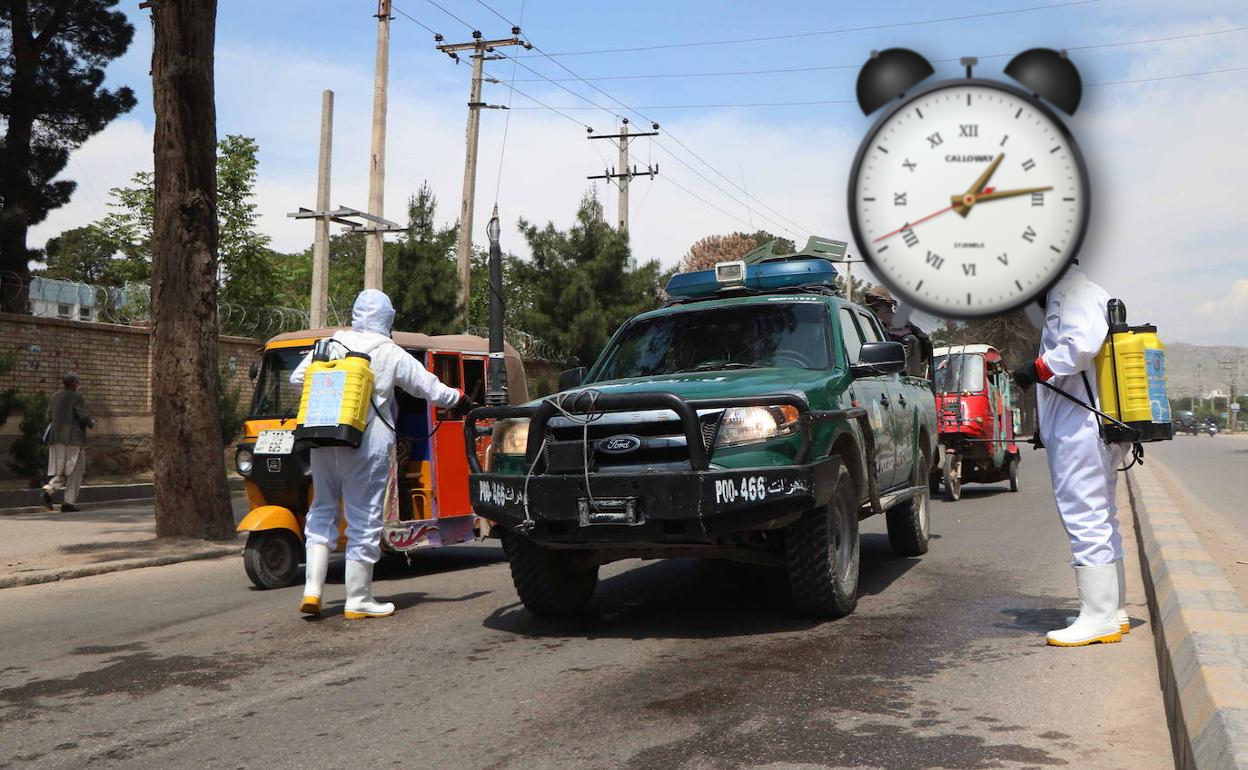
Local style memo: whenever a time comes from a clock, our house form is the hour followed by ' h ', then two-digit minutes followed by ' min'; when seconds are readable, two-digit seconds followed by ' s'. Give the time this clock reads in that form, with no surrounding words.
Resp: 1 h 13 min 41 s
